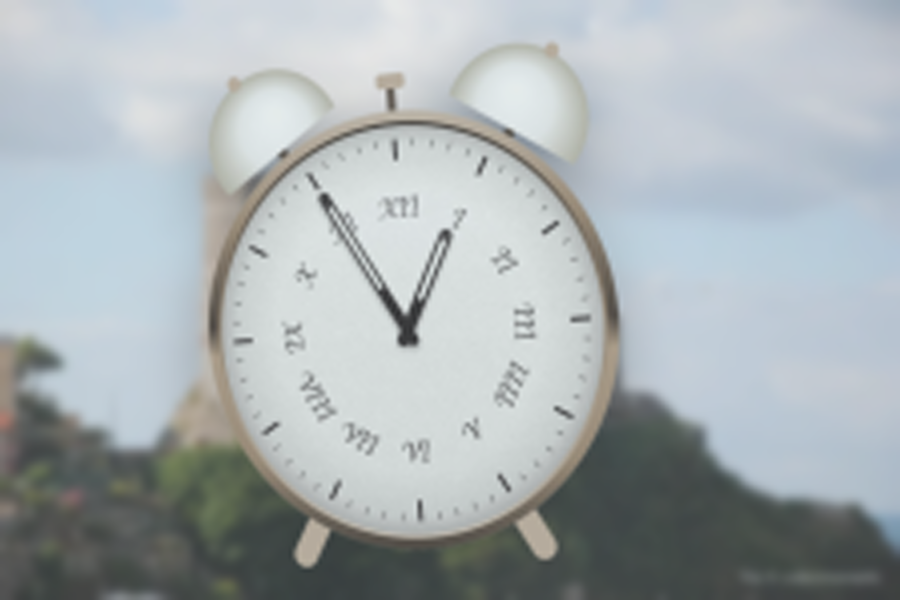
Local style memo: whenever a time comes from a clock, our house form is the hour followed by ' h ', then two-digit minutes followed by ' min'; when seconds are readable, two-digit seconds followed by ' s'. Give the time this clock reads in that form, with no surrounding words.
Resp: 12 h 55 min
